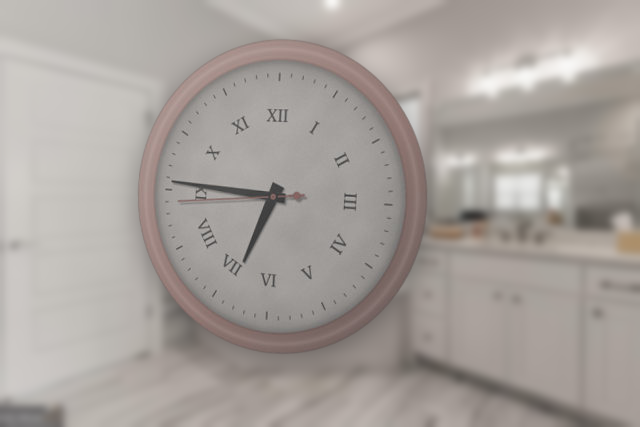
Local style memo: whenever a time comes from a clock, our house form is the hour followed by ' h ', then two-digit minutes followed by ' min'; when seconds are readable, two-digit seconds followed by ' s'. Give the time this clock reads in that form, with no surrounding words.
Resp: 6 h 45 min 44 s
